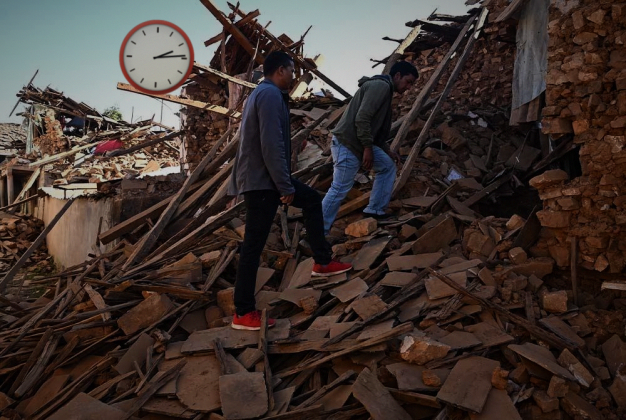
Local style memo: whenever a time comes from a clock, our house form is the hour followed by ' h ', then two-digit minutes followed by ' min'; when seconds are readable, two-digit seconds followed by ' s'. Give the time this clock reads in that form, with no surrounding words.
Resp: 2 h 14 min
